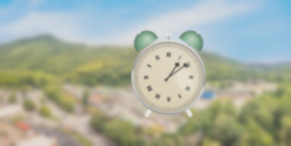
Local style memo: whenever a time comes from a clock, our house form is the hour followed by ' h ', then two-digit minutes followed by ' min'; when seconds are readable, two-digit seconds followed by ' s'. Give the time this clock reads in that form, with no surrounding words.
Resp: 1 h 09 min
